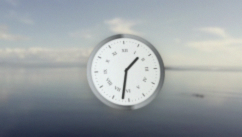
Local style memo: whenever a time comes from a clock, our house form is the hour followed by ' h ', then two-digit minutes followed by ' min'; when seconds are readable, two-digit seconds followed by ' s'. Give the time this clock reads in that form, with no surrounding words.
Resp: 1 h 32 min
